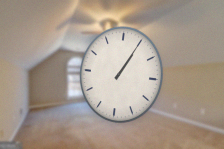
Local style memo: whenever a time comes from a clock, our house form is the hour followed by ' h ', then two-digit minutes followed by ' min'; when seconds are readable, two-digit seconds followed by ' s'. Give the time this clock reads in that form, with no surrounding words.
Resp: 1 h 05 min
